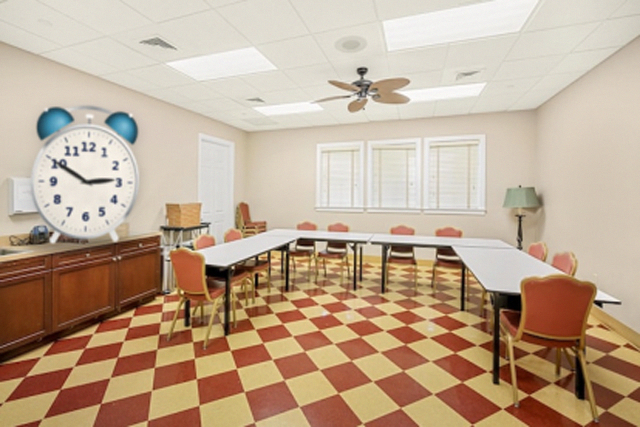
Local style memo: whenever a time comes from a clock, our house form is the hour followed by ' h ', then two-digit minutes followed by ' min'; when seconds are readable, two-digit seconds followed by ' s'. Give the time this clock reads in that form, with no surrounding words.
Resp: 2 h 50 min
